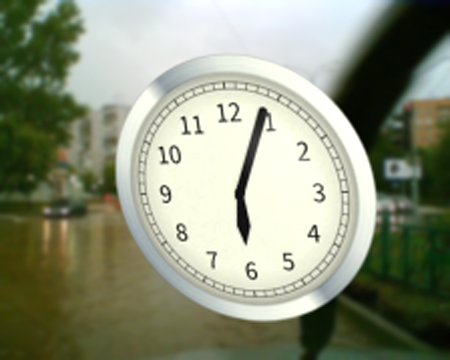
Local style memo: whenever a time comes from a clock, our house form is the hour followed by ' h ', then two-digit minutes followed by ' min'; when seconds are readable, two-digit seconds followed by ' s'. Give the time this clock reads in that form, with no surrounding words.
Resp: 6 h 04 min
